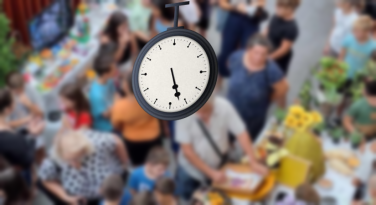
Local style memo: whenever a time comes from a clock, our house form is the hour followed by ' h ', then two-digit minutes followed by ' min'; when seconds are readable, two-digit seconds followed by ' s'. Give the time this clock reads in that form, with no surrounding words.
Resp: 5 h 27 min
